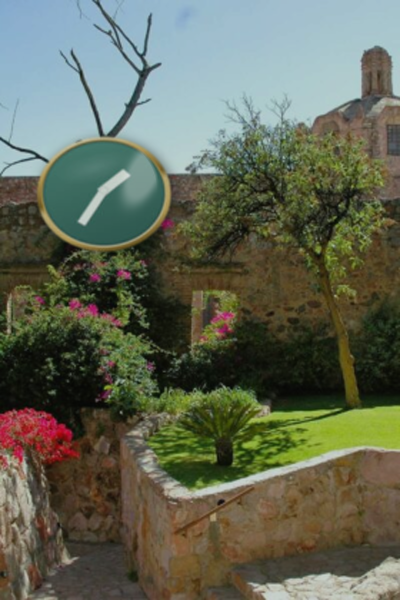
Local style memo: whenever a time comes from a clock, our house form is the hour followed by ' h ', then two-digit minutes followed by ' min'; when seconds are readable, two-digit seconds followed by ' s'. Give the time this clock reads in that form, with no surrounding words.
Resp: 1 h 35 min
